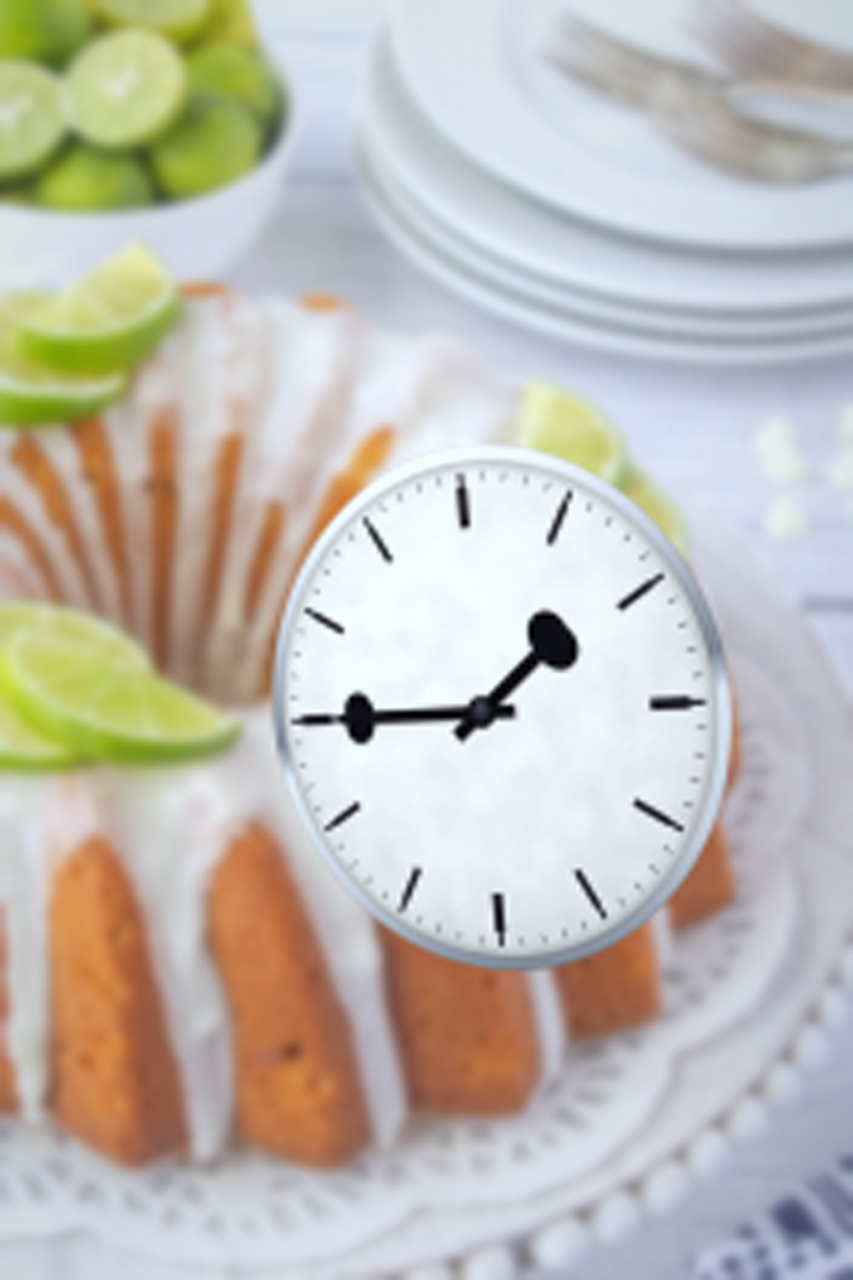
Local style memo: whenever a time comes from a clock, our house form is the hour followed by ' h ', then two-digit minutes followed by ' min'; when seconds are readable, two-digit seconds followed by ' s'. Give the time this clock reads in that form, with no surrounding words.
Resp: 1 h 45 min
